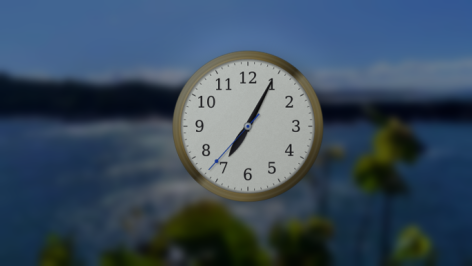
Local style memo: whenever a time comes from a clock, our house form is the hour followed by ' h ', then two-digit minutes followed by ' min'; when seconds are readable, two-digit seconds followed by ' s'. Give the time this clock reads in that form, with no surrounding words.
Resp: 7 h 04 min 37 s
